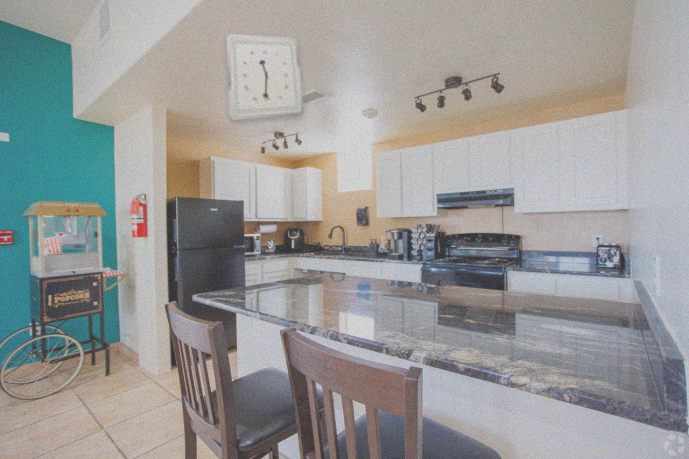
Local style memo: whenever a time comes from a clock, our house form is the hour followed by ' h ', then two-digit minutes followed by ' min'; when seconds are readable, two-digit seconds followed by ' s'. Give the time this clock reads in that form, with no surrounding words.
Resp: 11 h 31 min
